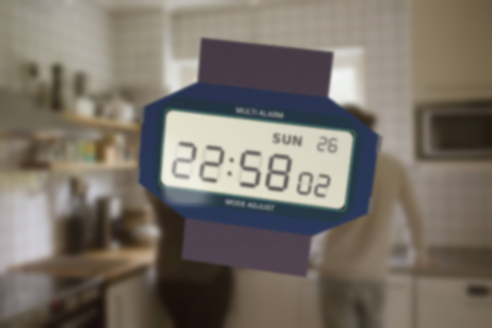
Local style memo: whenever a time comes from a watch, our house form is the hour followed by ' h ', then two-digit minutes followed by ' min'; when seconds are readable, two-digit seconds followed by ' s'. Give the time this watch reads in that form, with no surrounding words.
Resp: 22 h 58 min 02 s
